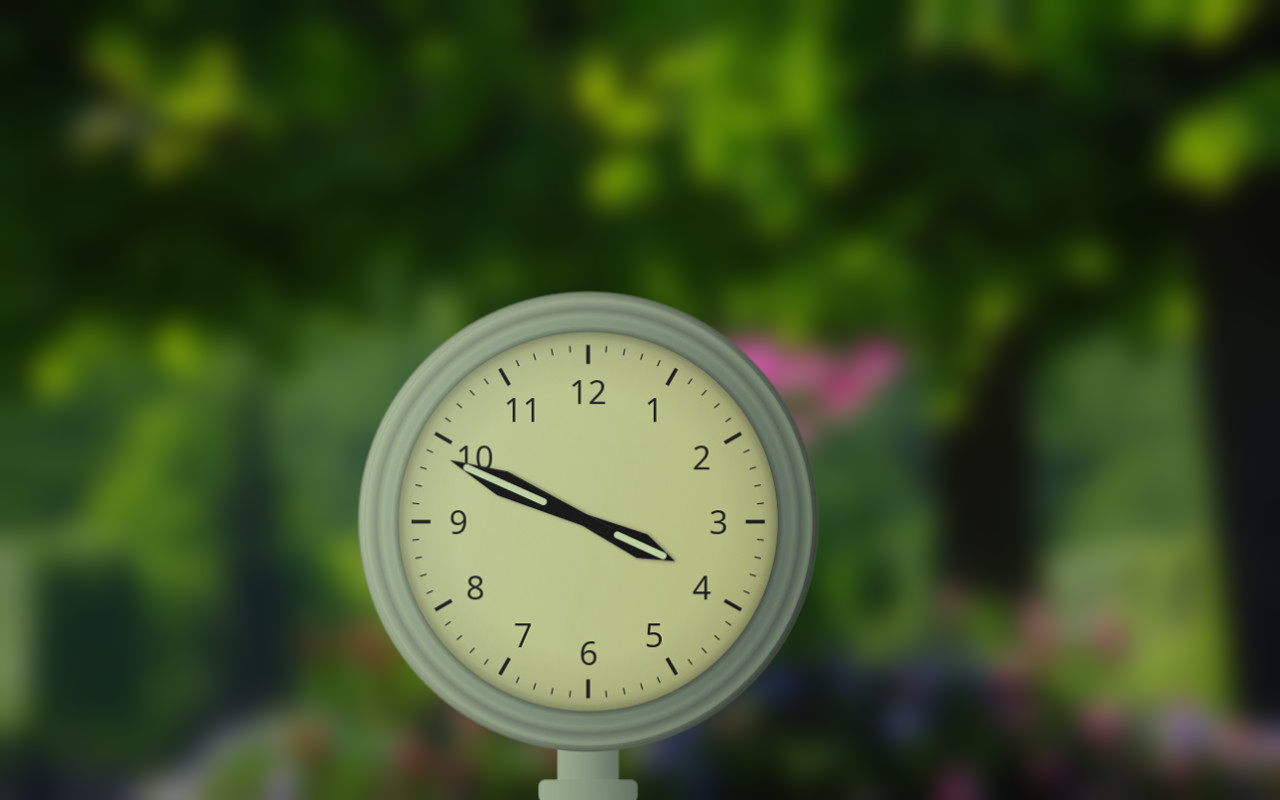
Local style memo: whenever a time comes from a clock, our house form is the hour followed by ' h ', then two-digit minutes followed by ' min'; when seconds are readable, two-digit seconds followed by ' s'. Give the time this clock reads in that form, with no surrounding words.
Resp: 3 h 49 min
